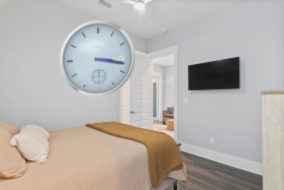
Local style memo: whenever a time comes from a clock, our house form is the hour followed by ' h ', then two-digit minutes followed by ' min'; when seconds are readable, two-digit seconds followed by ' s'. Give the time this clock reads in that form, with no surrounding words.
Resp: 3 h 17 min
